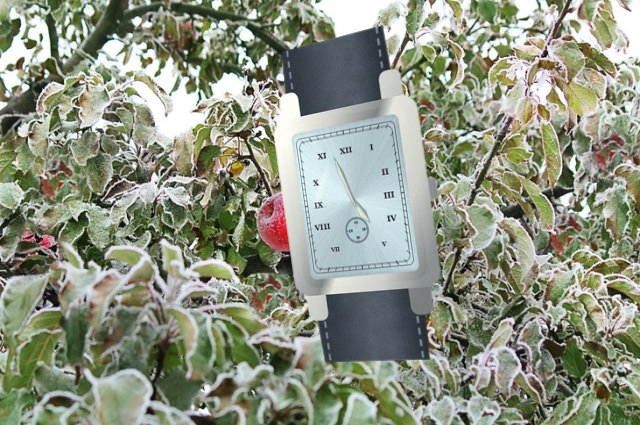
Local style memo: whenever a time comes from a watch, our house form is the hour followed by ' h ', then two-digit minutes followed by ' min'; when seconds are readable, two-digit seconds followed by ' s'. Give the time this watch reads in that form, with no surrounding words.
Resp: 4 h 57 min
